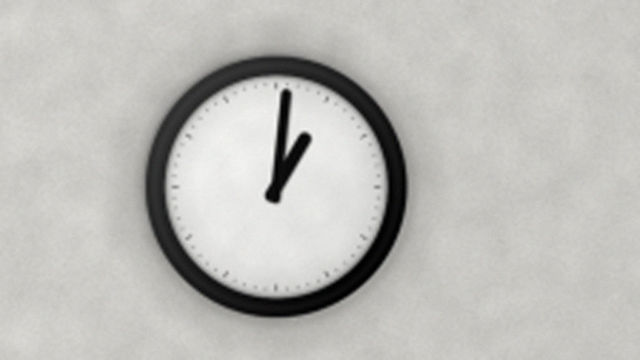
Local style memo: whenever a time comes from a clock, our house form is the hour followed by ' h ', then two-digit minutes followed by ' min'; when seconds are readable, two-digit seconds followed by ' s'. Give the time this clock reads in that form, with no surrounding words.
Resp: 1 h 01 min
